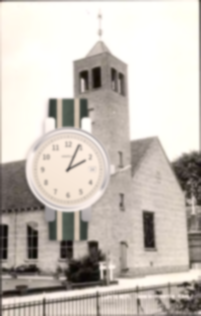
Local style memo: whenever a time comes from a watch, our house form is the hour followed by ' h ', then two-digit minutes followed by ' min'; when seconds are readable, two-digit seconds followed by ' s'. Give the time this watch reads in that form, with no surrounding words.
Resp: 2 h 04 min
